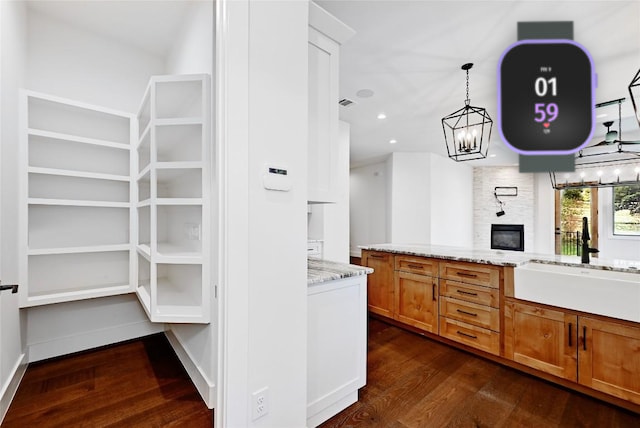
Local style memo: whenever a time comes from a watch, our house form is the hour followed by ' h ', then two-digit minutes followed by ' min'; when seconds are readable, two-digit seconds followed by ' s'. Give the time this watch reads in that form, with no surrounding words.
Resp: 1 h 59 min
